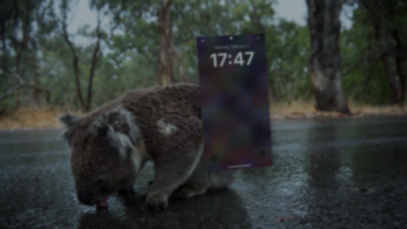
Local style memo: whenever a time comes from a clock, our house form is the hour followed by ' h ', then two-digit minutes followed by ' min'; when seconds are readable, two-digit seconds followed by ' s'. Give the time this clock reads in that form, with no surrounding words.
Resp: 17 h 47 min
